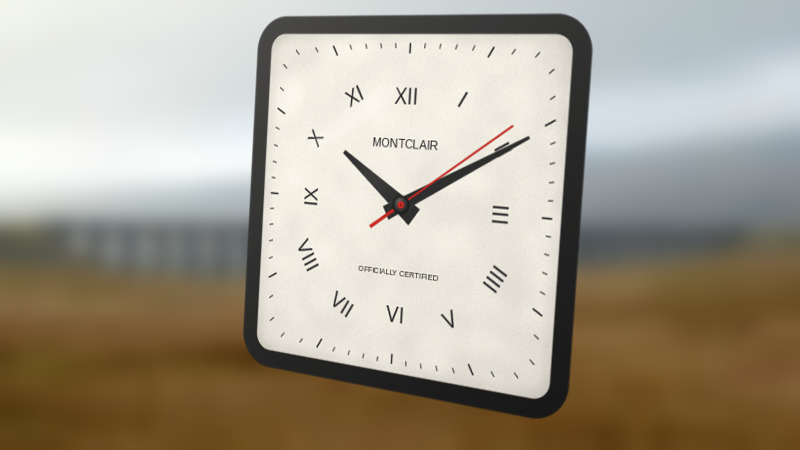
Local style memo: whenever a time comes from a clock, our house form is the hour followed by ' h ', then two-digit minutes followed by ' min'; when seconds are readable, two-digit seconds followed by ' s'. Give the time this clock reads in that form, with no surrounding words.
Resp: 10 h 10 min 09 s
